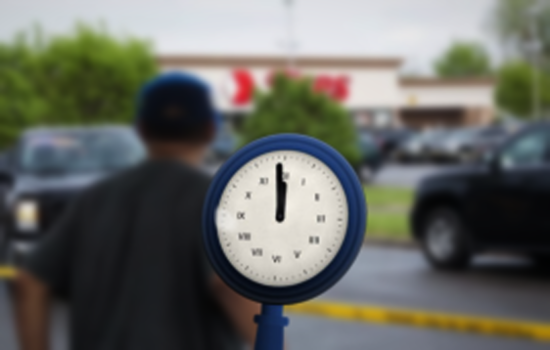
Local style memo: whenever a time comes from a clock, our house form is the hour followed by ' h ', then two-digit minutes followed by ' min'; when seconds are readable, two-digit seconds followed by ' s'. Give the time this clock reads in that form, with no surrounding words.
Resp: 11 h 59 min
